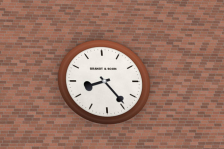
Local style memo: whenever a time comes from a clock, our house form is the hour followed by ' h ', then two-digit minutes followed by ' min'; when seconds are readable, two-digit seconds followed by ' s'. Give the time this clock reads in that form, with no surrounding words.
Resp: 8 h 24 min
